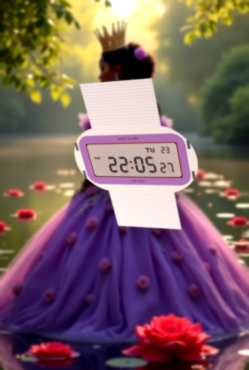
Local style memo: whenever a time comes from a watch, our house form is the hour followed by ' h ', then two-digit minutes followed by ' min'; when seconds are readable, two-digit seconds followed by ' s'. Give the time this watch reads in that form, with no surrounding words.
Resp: 22 h 05 min 27 s
